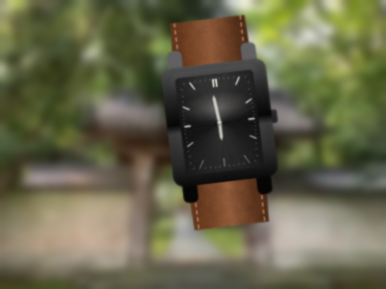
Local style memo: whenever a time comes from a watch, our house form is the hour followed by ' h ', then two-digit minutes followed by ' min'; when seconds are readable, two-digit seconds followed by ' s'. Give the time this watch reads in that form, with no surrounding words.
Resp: 5 h 59 min
